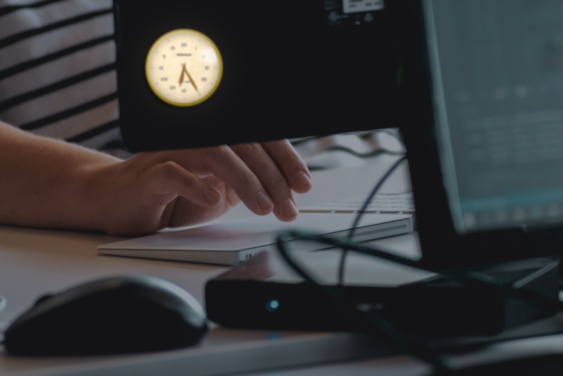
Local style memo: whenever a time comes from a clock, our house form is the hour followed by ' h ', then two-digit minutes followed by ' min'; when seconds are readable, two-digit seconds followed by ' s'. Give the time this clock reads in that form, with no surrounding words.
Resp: 6 h 25 min
